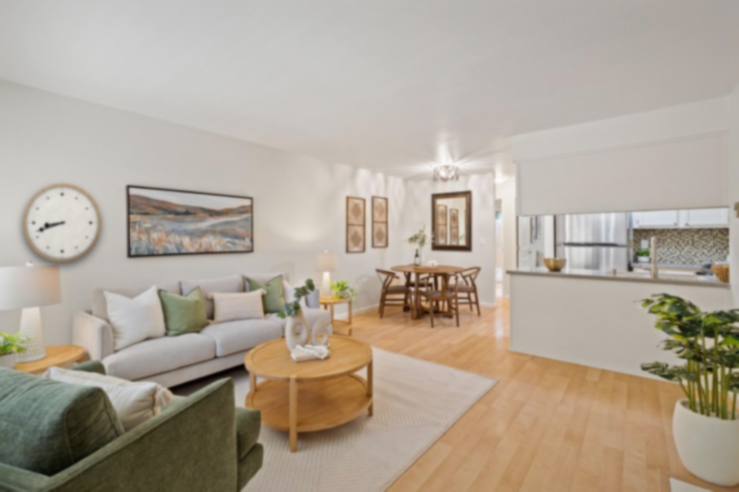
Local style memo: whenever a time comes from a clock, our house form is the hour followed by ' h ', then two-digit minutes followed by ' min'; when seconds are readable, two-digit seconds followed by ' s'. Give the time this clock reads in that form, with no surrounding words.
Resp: 8 h 42 min
